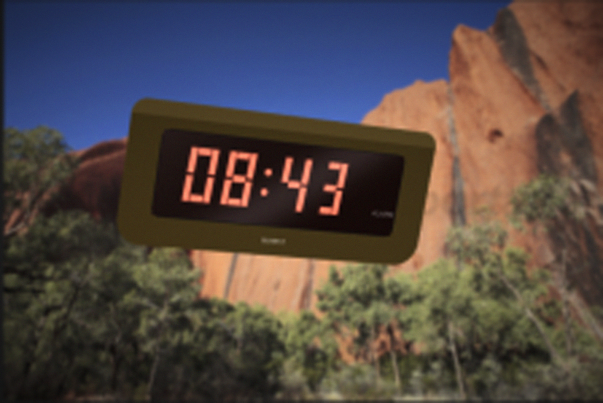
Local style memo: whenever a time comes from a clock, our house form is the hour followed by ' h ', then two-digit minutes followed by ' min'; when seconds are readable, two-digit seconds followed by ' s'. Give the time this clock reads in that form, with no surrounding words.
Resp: 8 h 43 min
